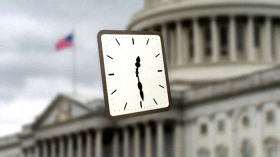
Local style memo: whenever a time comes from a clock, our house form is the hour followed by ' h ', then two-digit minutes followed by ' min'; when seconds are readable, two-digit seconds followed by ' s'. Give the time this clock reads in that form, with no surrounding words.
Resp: 12 h 29 min
